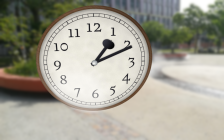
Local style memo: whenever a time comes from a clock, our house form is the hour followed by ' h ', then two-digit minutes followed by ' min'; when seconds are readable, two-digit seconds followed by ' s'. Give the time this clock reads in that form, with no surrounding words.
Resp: 1 h 11 min
